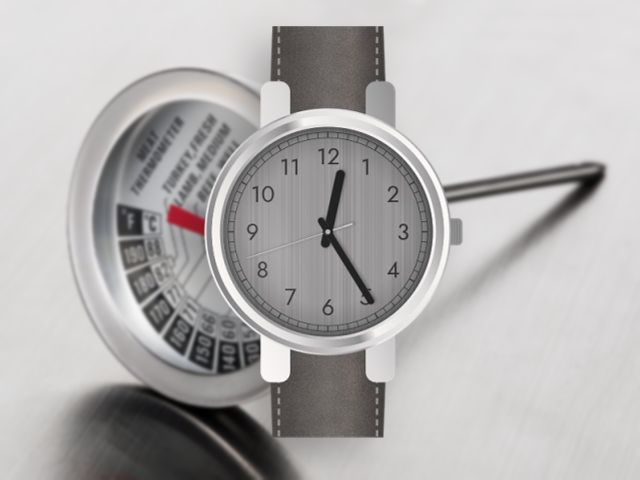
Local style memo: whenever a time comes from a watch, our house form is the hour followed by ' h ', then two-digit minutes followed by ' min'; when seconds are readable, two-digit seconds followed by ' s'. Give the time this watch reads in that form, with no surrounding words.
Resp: 12 h 24 min 42 s
